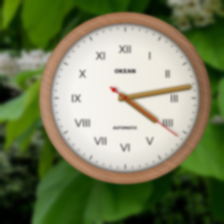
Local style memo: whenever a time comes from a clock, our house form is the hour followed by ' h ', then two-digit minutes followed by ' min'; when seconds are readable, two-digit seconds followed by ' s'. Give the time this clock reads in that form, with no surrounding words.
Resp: 4 h 13 min 21 s
